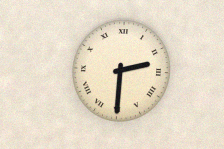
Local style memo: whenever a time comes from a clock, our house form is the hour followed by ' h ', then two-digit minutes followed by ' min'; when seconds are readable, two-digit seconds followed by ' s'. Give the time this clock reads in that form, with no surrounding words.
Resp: 2 h 30 min
